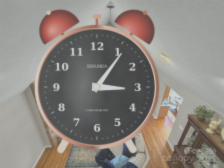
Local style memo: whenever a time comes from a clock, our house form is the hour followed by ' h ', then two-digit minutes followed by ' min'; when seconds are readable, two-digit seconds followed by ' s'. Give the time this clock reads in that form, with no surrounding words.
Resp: 3 h 06 min
